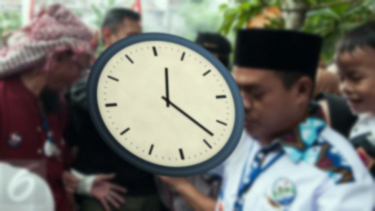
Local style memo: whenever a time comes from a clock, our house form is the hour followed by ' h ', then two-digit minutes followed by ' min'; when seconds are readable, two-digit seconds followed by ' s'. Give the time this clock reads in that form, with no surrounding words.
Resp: 12 h 23 min
